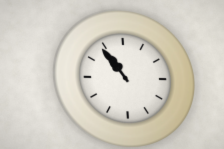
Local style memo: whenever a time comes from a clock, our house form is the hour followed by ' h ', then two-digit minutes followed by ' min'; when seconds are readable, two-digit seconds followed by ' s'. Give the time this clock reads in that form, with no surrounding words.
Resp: 10 h 54 min
